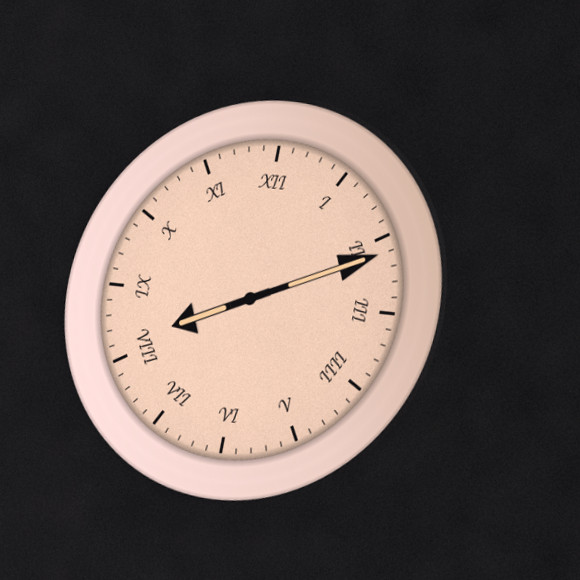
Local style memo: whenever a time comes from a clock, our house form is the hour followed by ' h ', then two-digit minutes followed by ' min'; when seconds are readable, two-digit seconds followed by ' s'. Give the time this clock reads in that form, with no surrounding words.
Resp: 8 h 11 min
